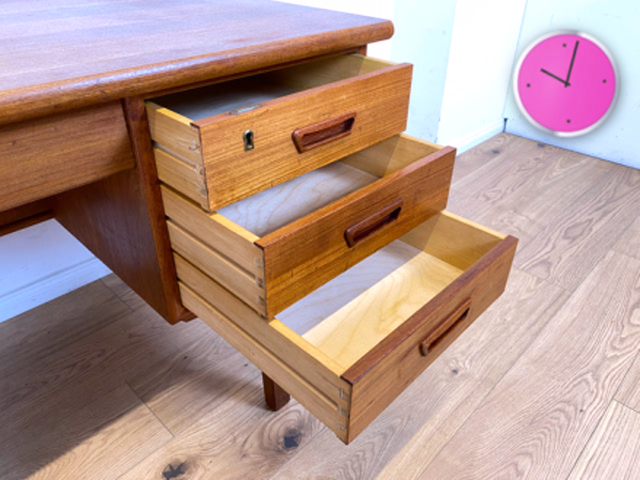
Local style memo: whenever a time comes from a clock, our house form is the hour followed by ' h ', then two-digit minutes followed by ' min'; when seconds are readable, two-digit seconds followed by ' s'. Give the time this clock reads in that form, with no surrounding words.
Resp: 10 h 03 min
